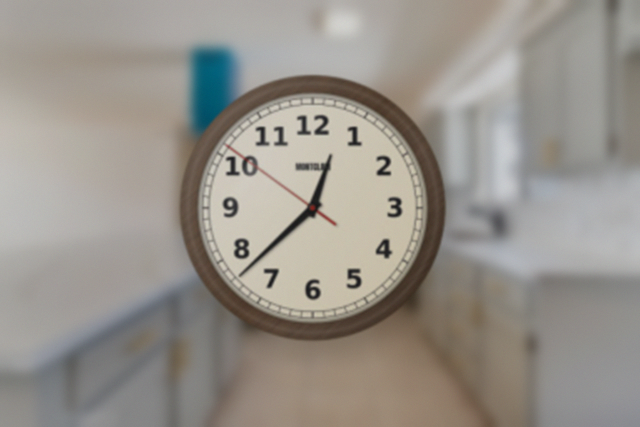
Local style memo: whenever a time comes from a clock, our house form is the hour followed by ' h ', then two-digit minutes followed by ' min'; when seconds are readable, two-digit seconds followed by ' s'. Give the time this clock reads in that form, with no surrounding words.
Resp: 12 h 37 min 51 s
